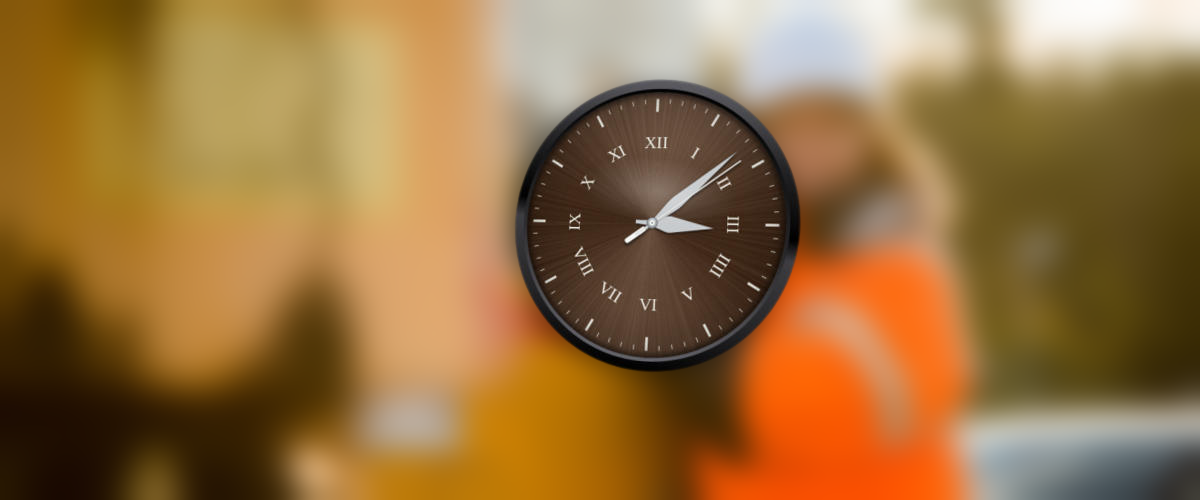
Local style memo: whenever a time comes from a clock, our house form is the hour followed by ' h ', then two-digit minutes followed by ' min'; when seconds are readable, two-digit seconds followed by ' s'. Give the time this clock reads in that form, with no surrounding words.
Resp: 3 h 08 min 09 s
